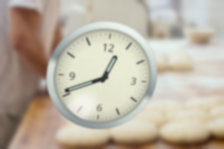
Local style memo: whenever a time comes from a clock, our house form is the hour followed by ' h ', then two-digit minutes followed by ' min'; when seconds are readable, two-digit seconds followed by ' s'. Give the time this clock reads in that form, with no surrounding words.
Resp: 12 h 41 min
